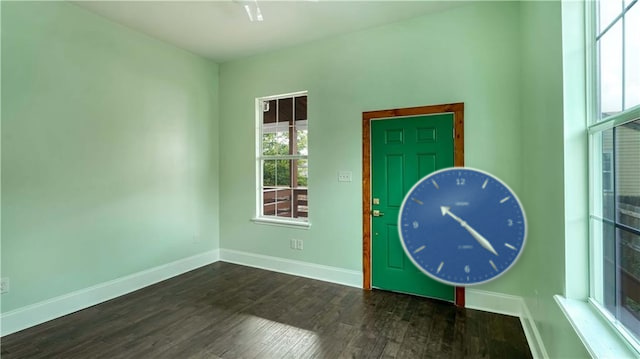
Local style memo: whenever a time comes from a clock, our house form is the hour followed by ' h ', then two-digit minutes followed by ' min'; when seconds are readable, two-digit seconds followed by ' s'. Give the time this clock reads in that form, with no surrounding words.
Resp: 10 h 23 min
